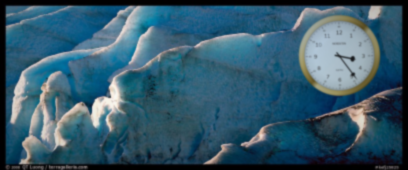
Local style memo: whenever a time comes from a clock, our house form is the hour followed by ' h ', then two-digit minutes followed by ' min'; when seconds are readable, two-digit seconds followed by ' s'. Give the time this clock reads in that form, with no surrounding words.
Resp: 3 h 24 min
